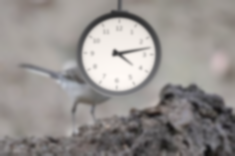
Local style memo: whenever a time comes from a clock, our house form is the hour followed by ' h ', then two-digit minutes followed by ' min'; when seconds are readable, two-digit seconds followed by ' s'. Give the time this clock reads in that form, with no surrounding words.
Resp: 4 h 13 min
